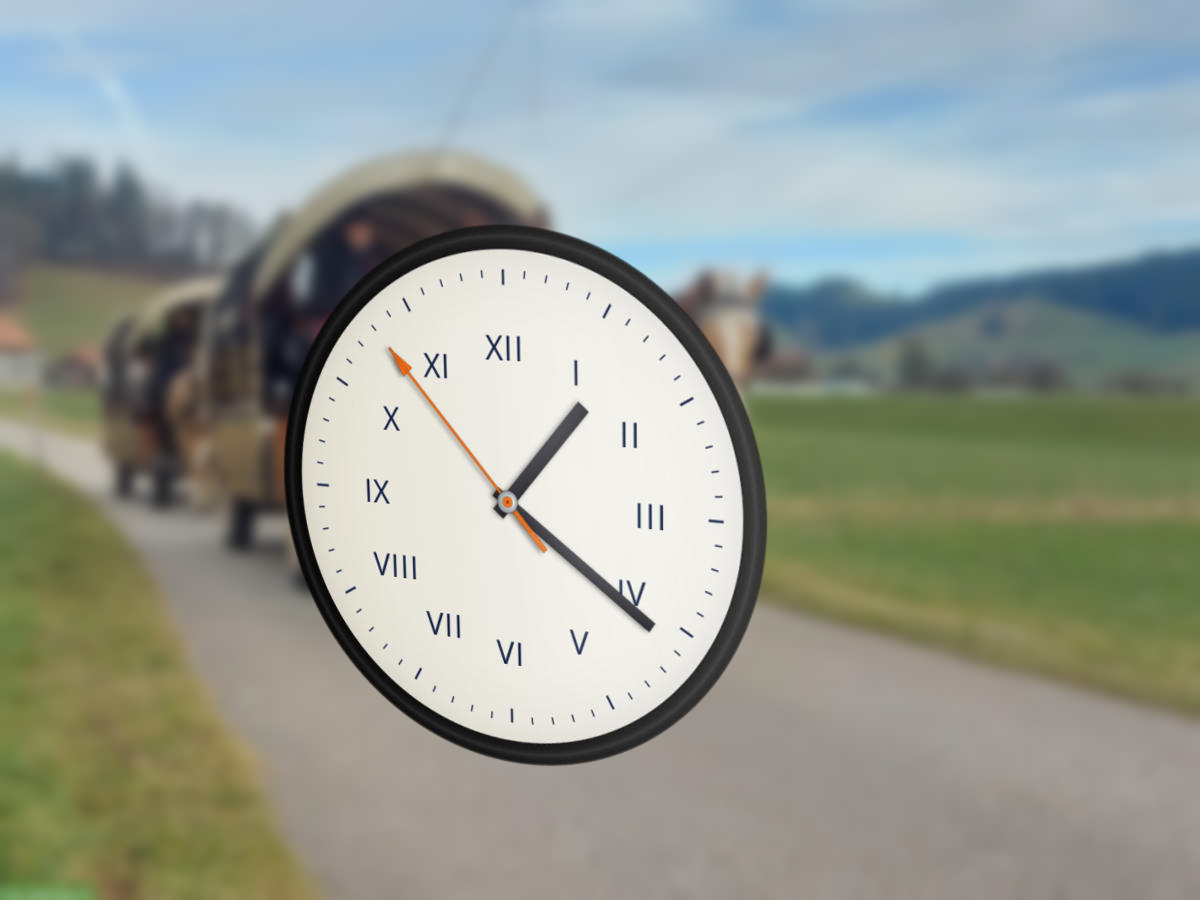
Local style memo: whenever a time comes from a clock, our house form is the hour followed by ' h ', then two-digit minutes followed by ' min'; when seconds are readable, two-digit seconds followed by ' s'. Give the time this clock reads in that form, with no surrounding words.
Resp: 1 h 20 min 53 s
